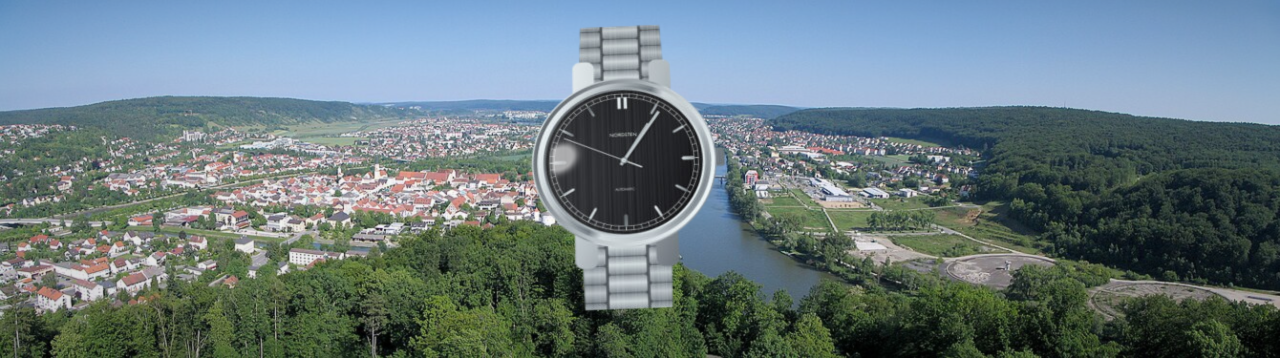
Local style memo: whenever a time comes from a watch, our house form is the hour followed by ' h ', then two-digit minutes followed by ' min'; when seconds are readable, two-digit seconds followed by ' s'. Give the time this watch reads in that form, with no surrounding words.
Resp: 1 h 05 min 49 s
